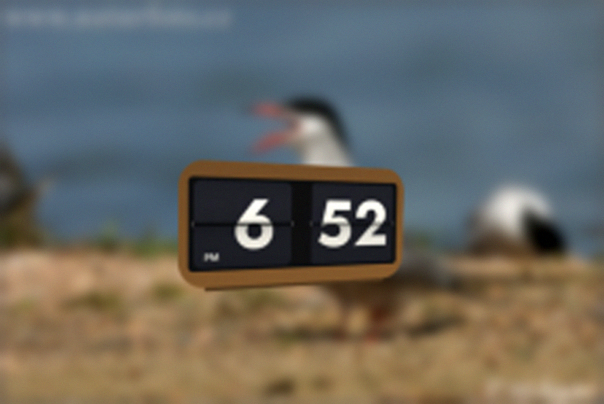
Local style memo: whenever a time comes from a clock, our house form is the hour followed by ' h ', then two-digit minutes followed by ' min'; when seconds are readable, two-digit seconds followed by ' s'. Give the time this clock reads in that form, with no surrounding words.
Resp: 6 h 52 min
